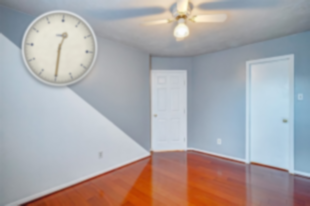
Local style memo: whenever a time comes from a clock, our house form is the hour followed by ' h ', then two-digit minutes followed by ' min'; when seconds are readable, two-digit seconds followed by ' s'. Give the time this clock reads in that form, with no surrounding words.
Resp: 12 h 30 min
